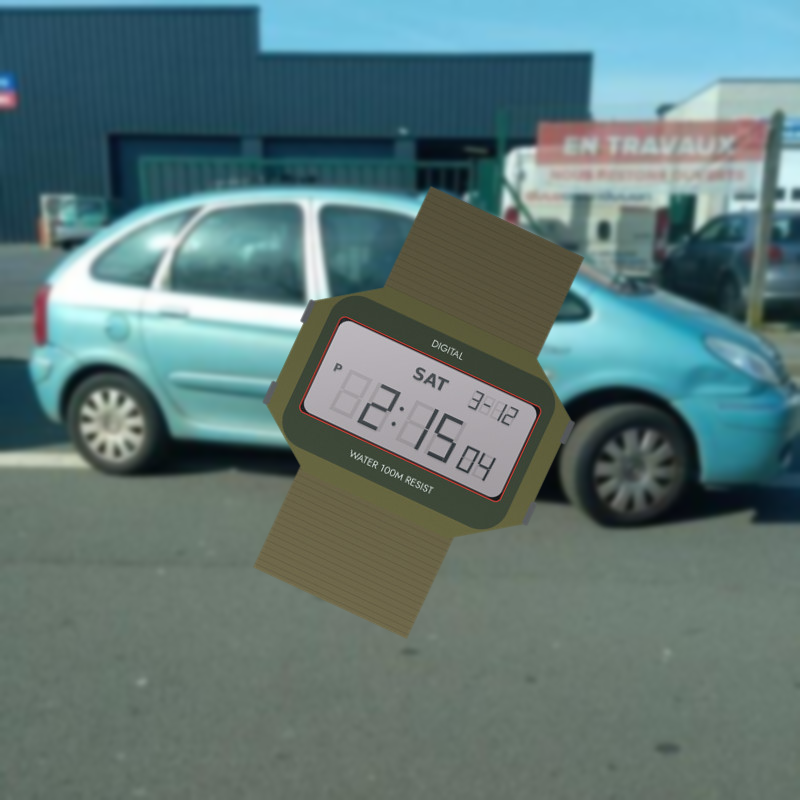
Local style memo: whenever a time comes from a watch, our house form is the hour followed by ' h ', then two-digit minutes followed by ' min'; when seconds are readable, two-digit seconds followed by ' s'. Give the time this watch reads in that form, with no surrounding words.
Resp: 2 h 15 min 04 s
